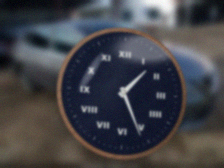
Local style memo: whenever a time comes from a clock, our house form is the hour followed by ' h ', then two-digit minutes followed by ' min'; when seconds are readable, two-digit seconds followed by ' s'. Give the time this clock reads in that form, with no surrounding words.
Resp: 1 h 26 min
